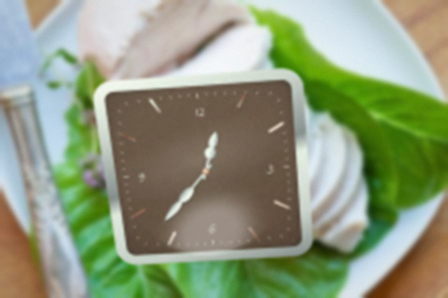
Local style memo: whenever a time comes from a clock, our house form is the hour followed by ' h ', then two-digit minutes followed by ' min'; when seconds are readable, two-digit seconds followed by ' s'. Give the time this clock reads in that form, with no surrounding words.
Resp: 12 h 37 min
